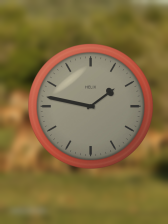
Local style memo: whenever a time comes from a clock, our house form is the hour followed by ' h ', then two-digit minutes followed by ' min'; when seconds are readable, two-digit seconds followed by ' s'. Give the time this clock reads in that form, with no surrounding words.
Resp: 1 h 47 min
